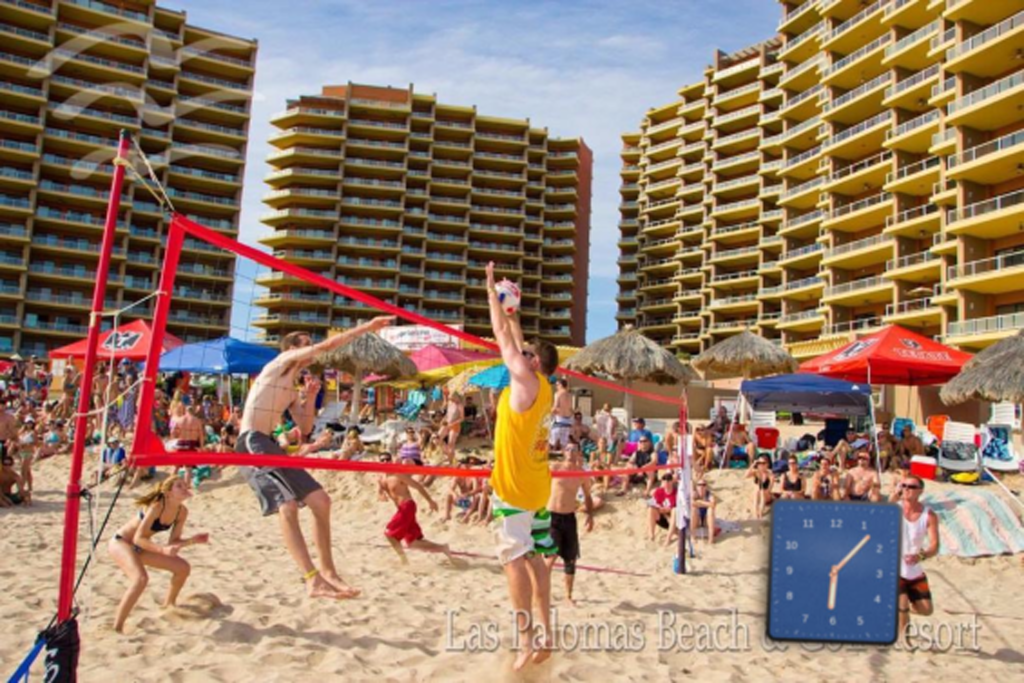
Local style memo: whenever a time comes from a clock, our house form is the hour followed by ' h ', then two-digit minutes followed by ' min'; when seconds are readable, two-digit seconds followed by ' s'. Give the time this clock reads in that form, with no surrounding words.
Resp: 6 h 07 min
